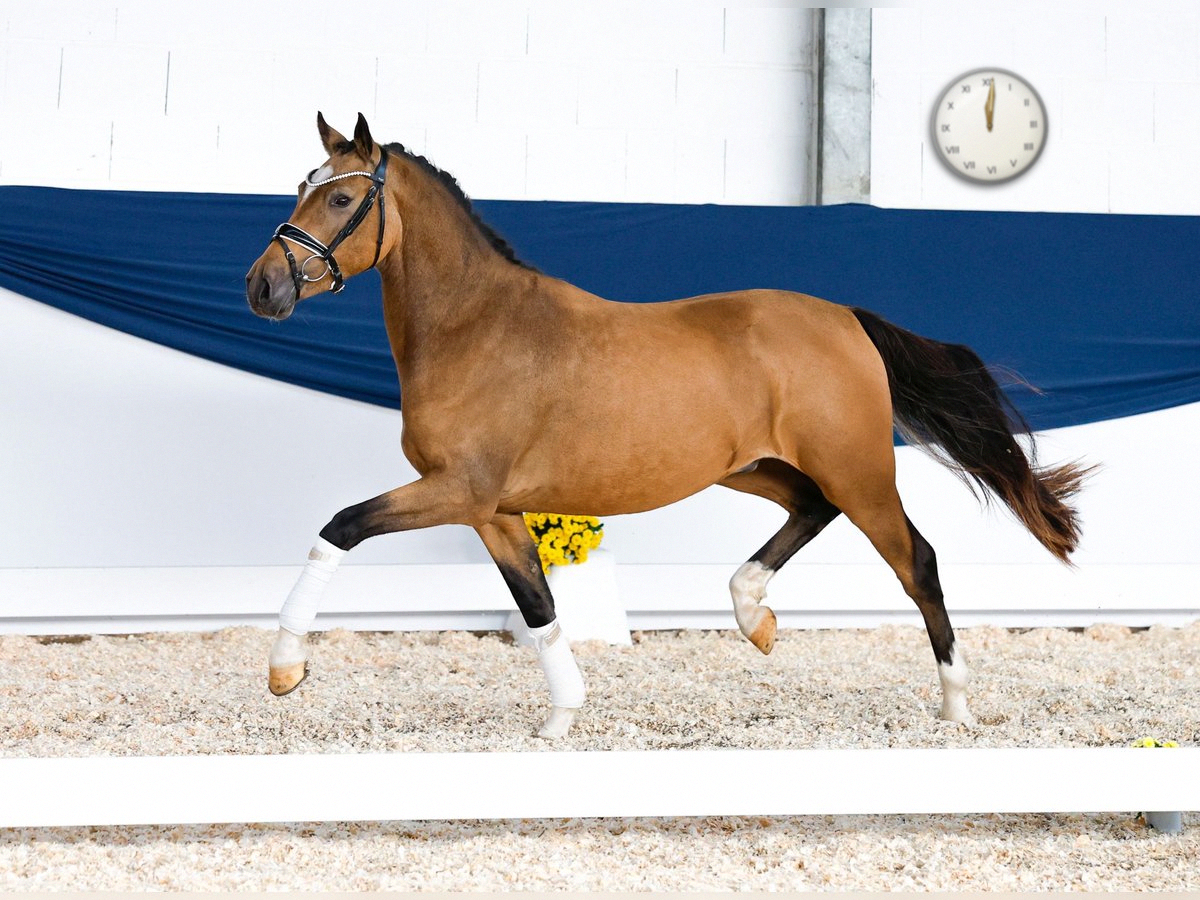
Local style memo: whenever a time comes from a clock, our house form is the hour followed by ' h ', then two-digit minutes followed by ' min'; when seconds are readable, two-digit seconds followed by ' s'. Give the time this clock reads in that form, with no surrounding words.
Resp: 12 h 01 min
